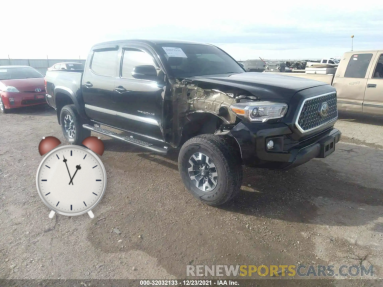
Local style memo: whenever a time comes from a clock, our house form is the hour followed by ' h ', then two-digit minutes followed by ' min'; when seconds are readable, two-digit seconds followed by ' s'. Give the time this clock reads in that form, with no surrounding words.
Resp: 12 h 57 min
